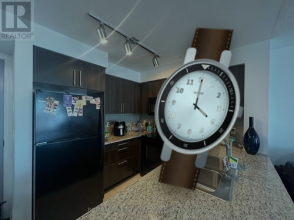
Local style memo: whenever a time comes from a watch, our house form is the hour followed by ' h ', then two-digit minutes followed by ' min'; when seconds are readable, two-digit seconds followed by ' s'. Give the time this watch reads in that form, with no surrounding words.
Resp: 4 h 00 min
